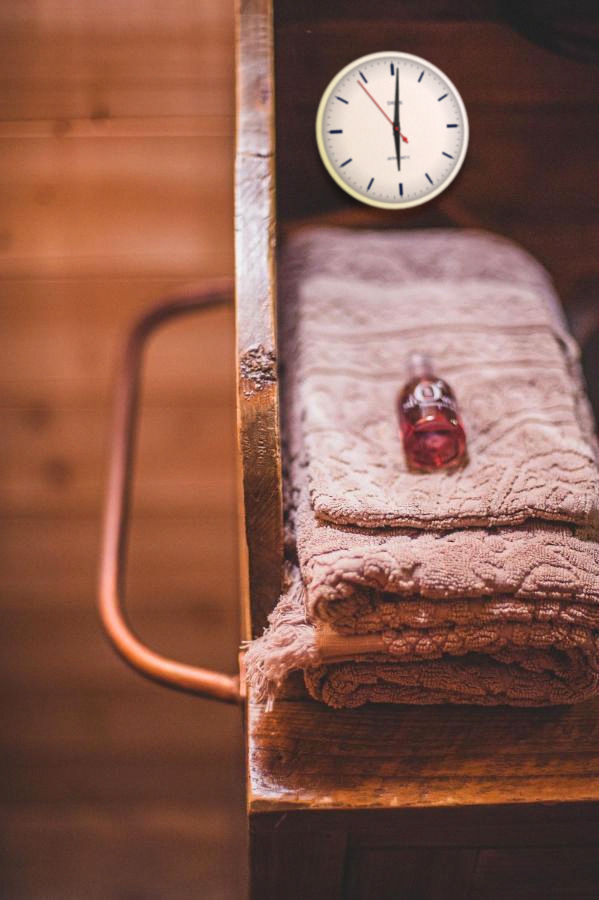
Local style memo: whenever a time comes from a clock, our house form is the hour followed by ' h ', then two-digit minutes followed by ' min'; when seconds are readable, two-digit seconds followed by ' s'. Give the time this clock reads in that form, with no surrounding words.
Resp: 6 h 00 min 54 s
